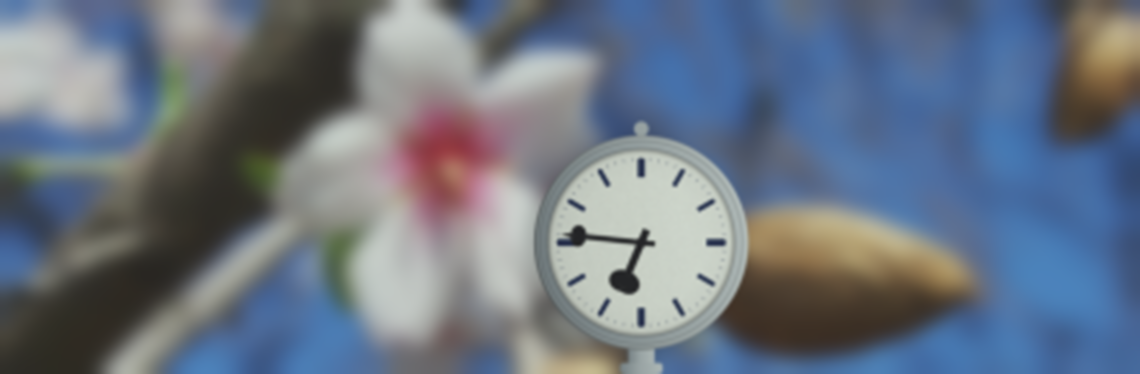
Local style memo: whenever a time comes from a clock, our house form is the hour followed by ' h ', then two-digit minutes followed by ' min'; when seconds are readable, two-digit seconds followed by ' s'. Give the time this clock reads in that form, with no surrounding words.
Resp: 6 h 46 min
